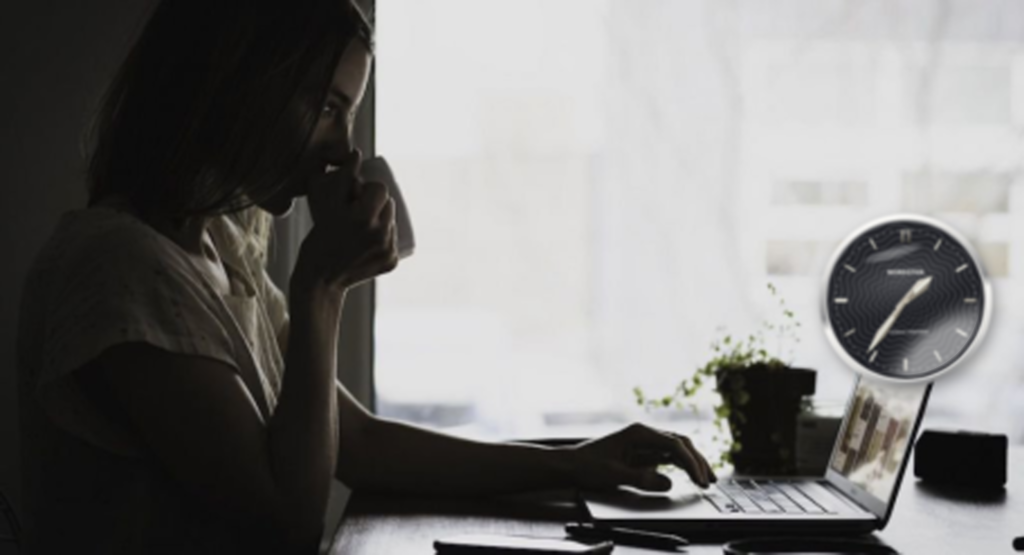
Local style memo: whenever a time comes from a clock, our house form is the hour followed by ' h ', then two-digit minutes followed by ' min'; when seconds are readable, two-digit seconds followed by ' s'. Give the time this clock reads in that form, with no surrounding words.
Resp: 1 h 36 min
